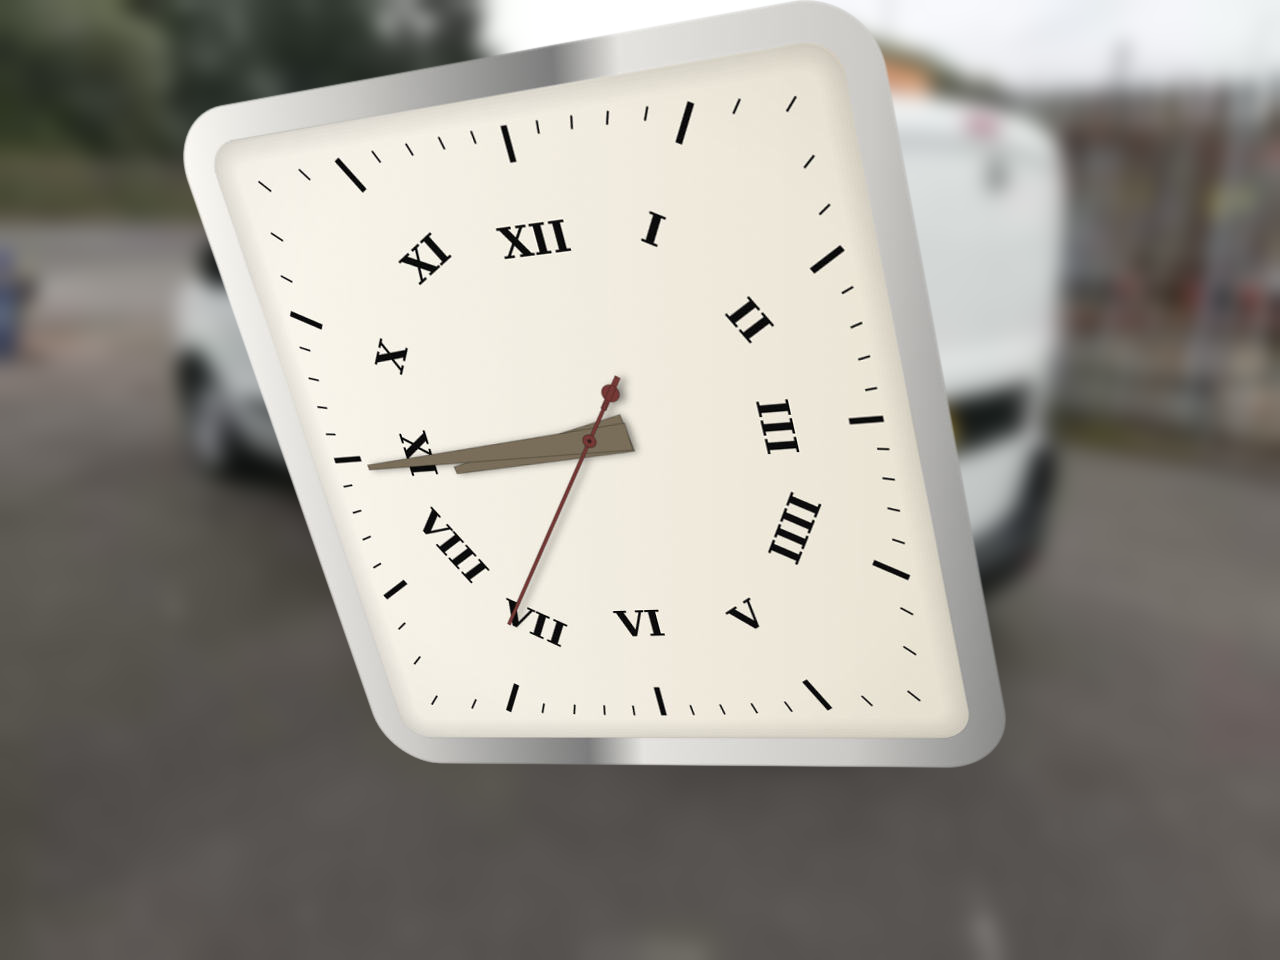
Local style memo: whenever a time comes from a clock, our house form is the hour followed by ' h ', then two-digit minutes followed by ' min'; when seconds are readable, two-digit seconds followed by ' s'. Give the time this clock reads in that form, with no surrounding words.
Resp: 8 h 44 min 36 s
